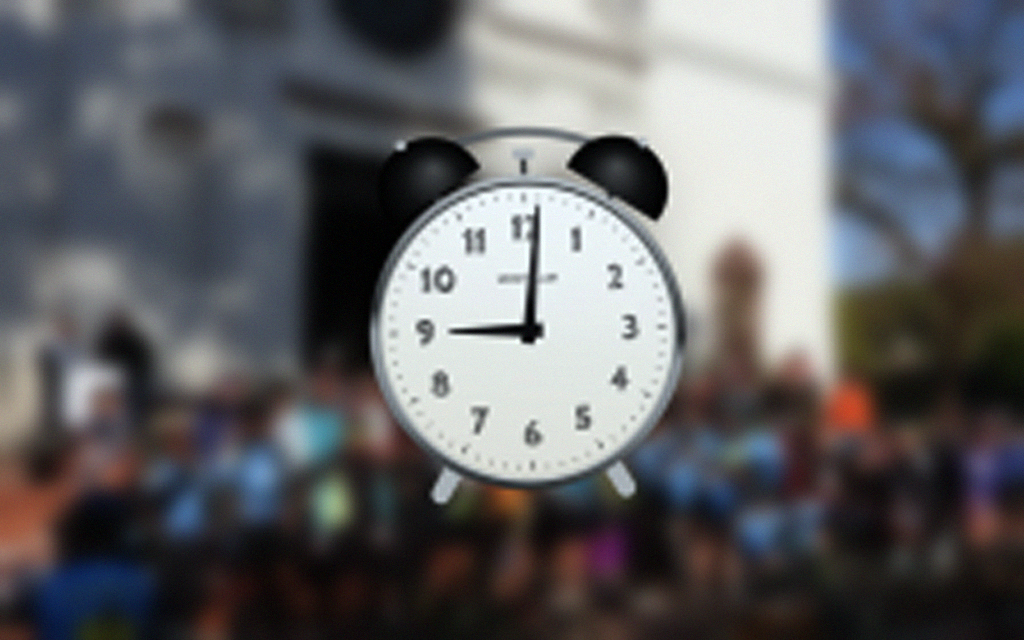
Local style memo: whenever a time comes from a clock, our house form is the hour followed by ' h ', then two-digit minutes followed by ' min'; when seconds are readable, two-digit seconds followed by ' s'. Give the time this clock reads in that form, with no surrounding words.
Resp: 9 h 01 min
